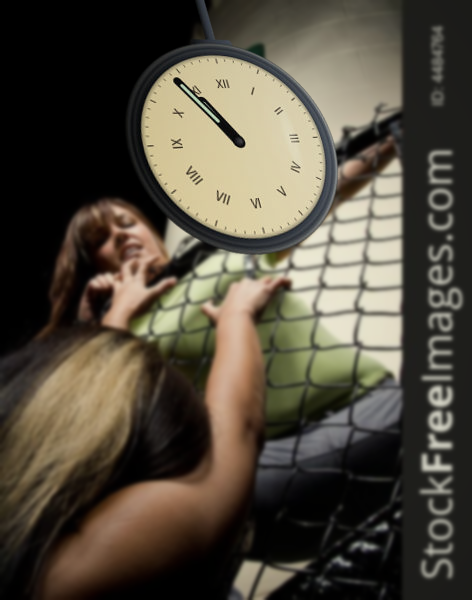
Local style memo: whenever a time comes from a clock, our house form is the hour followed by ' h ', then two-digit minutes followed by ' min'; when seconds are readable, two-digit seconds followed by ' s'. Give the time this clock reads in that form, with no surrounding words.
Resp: 10 h 54 min
